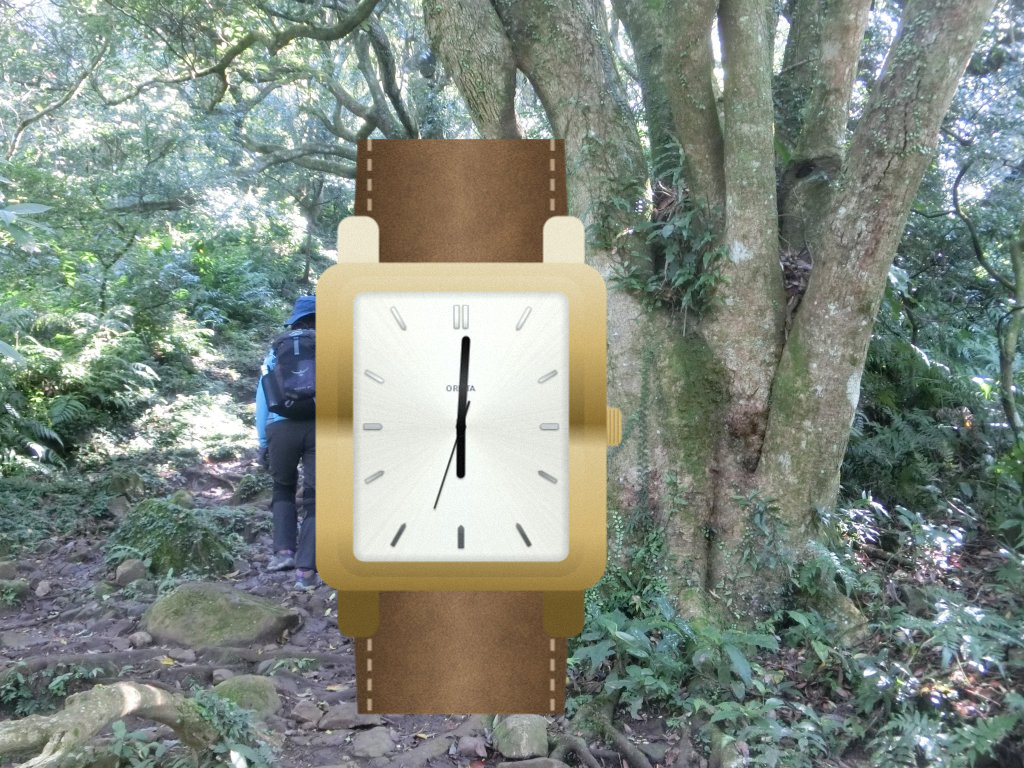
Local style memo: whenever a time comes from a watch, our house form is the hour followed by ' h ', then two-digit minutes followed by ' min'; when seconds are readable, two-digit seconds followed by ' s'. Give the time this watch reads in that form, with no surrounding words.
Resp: 6 h 00 min 33 s
